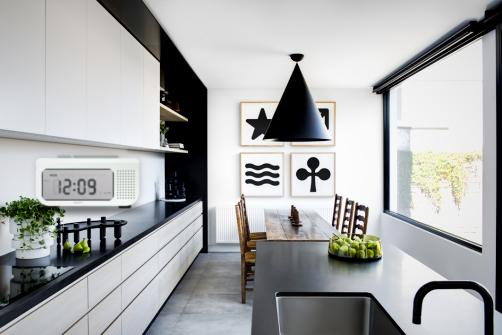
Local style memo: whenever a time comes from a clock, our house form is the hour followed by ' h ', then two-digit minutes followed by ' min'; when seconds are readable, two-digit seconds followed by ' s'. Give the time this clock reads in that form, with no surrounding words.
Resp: 12 h 09 min
